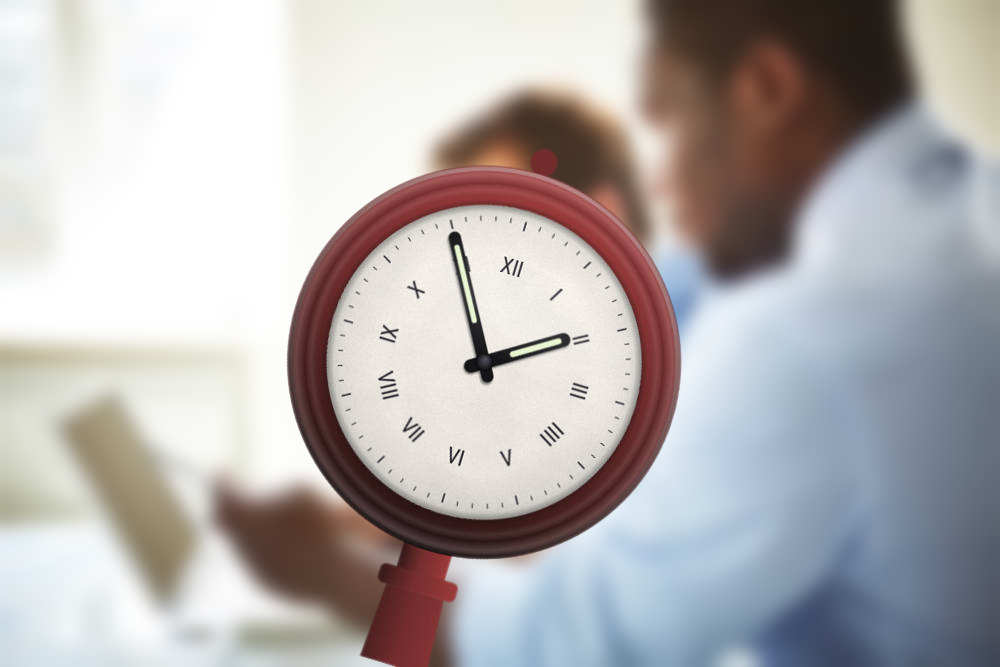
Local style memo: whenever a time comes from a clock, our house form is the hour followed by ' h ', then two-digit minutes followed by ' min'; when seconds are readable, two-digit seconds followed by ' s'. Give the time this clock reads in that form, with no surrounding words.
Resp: 1 h 55 min
